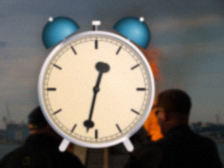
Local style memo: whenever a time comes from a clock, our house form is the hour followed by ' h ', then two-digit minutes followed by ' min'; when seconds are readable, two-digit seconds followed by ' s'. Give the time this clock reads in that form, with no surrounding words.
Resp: 12 h 32 min
